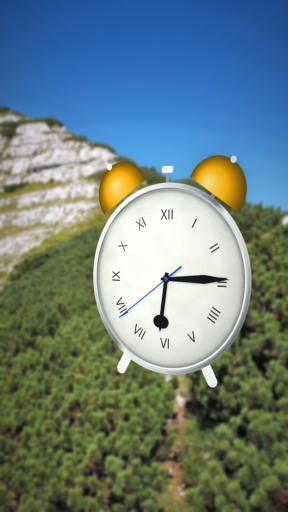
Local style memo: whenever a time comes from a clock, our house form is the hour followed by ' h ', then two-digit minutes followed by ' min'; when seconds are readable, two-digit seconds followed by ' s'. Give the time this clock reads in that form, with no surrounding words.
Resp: 6 h 14 min 39 s
